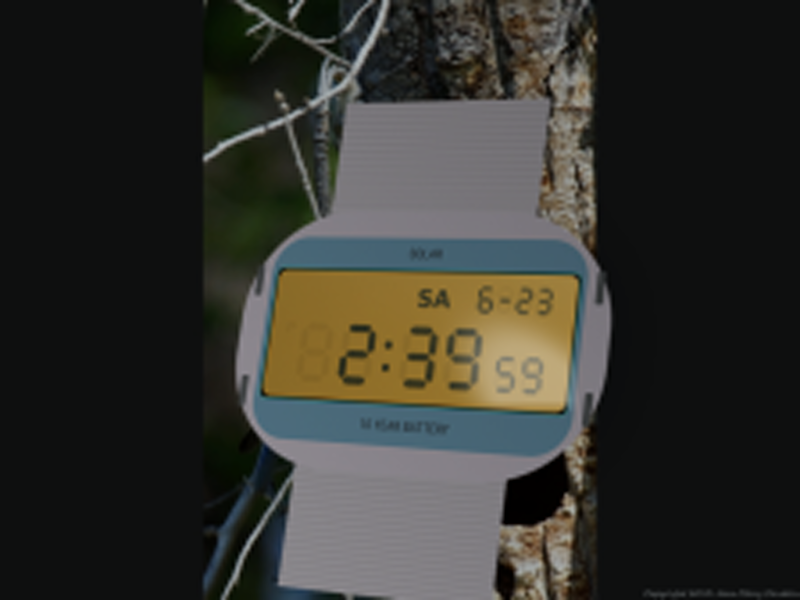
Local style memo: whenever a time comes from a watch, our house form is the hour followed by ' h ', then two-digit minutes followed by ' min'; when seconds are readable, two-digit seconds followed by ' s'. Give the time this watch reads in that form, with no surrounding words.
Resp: 2 h 39 min 59 s
